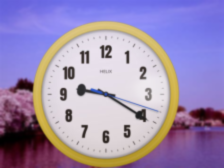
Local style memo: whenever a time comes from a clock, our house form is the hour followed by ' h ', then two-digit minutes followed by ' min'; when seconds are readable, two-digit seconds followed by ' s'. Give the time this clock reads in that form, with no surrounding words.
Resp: 9 h 20 min 18 s
